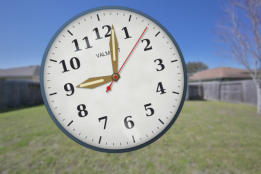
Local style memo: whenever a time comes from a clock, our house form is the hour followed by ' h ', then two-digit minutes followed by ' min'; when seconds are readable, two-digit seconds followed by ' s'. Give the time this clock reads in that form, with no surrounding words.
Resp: 9 h 02 min 08 s
